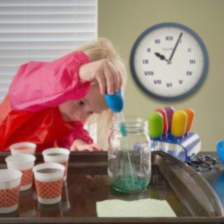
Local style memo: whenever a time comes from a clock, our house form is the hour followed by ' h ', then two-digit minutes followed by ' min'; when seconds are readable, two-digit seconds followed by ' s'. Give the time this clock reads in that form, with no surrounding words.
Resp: 10 h 04 min
